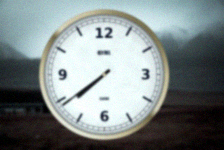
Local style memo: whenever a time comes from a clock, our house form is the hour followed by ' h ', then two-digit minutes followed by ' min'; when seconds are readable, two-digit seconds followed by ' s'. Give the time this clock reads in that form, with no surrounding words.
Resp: 7 h 39 min
